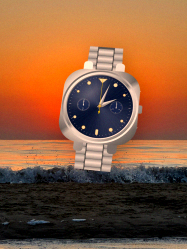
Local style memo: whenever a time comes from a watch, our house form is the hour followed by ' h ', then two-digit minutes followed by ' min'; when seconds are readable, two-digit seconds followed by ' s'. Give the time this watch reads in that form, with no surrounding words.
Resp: 2 h 03 min
